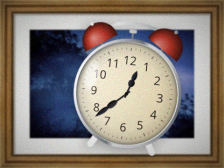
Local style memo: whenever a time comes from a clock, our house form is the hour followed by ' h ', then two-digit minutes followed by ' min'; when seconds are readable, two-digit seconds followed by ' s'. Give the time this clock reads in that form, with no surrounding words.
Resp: 12 h 38 min
